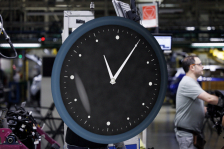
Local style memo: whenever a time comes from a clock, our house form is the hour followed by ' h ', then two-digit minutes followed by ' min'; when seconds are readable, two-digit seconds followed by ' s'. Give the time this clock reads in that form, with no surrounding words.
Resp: 11 h 05 min
